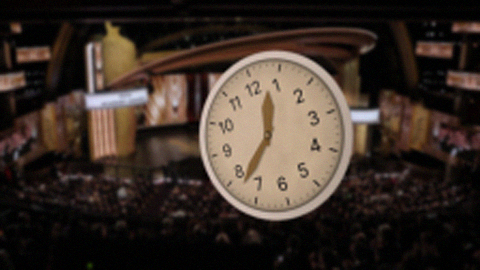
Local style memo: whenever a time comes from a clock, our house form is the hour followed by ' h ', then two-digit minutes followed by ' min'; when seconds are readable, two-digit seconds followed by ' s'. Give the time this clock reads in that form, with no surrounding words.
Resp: 12 h 38 min
